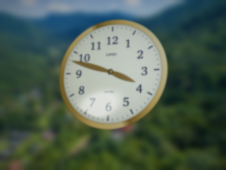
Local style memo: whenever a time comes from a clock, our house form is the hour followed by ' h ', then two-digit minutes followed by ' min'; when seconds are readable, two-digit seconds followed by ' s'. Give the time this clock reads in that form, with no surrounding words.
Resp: 3 h 48 min
